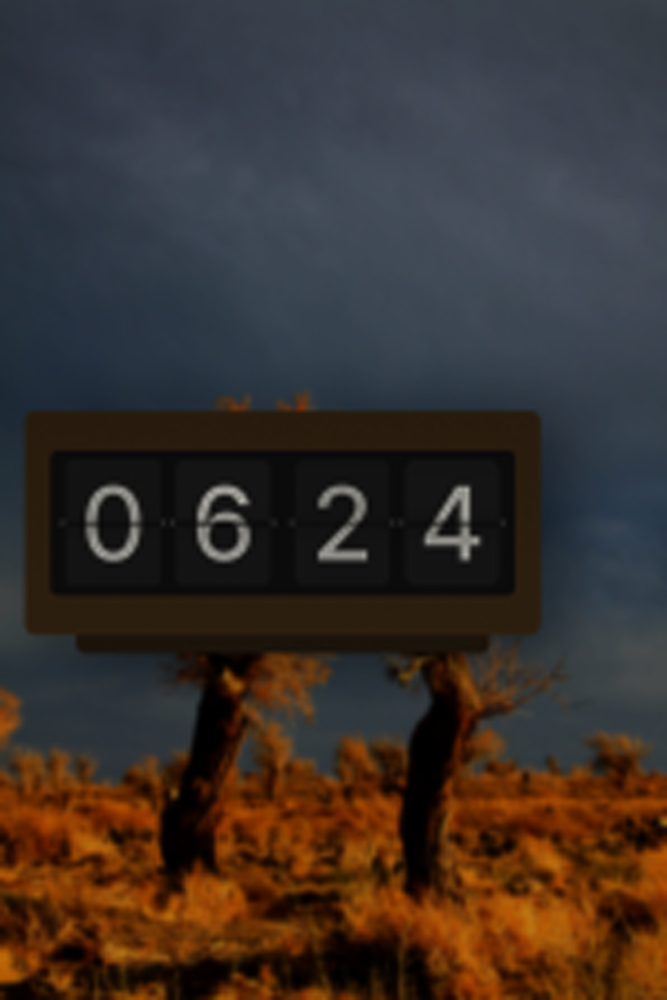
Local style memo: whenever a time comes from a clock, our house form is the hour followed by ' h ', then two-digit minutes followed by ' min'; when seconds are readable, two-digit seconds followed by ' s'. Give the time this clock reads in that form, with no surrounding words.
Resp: 6 h 24 min
